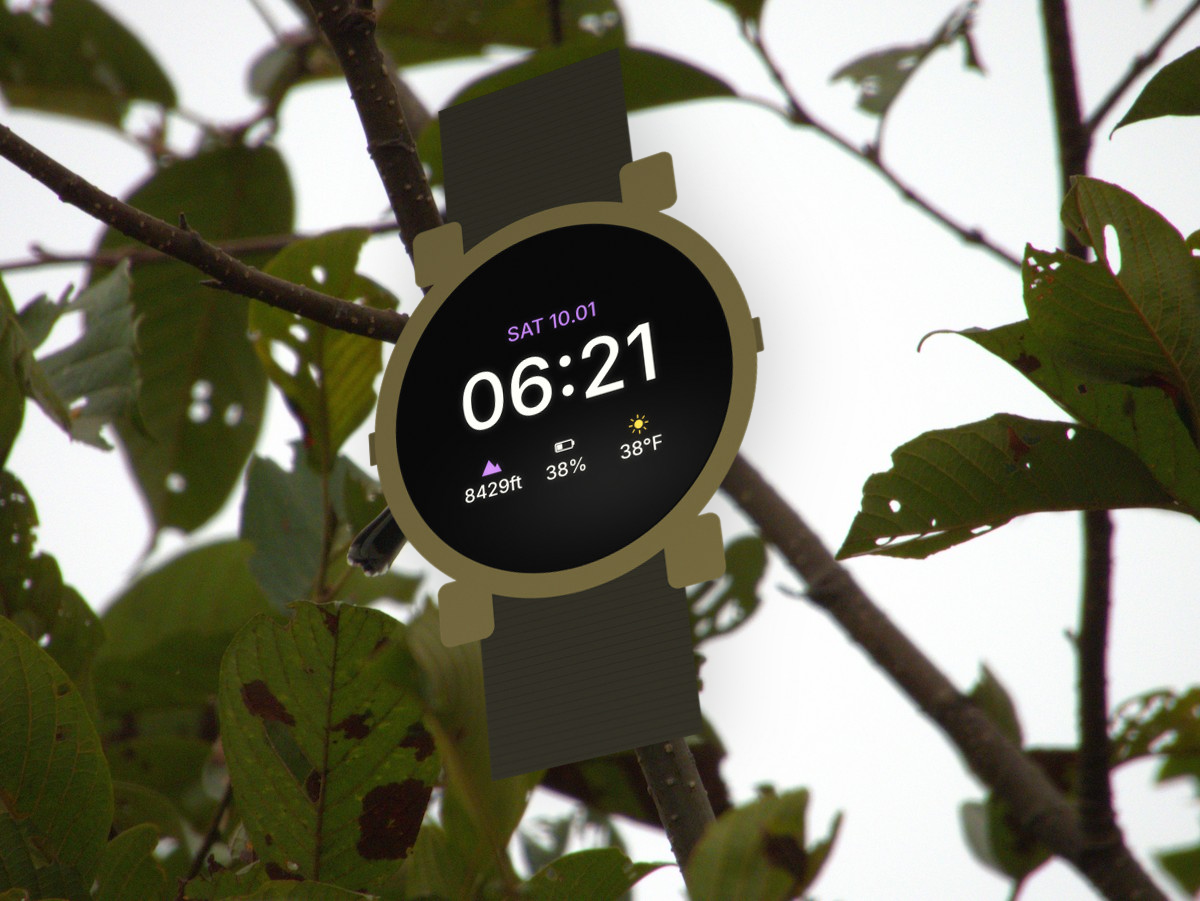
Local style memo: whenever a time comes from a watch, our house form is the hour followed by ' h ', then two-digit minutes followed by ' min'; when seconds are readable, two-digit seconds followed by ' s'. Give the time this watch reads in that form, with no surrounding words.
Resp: 6 h 21 min
